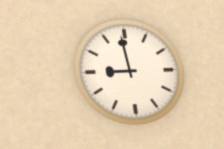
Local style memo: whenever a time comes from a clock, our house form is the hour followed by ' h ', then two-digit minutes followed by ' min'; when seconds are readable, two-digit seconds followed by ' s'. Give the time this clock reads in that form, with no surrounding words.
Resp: 8 h 59 min
